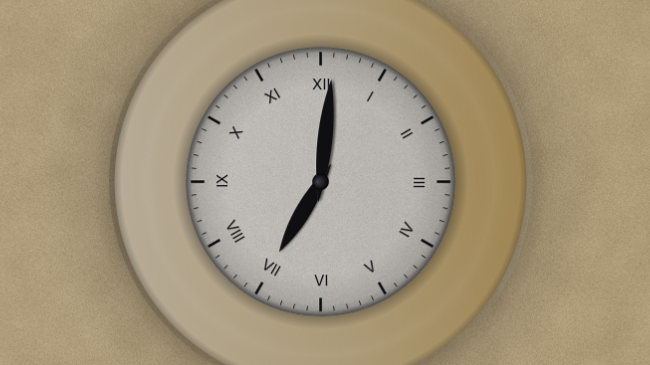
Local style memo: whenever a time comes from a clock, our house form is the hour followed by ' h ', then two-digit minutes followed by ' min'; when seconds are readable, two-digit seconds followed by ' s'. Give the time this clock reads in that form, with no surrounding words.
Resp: 7 h 01 min
